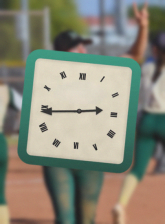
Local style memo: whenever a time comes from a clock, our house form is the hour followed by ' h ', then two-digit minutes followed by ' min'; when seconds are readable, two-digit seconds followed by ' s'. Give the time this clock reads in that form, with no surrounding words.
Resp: 2 h 44 min
